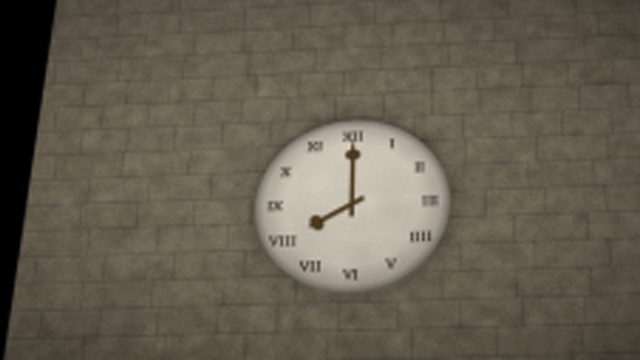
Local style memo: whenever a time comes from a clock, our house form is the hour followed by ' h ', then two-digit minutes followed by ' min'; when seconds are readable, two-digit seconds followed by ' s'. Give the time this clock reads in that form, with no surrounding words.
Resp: 8 h 00 min
